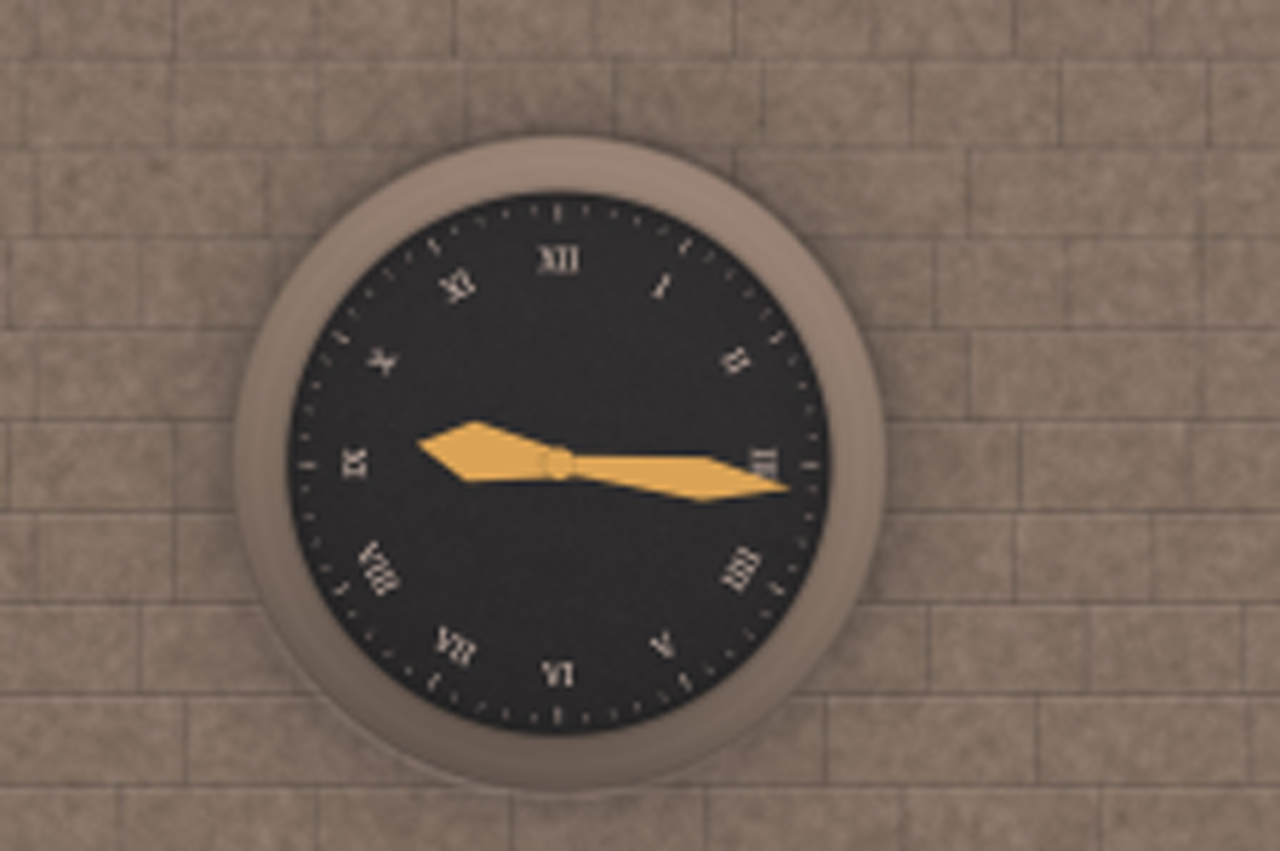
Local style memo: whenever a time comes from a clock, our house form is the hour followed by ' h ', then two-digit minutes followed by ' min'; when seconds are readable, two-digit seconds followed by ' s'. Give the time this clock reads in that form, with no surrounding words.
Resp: 9 h 16 min
